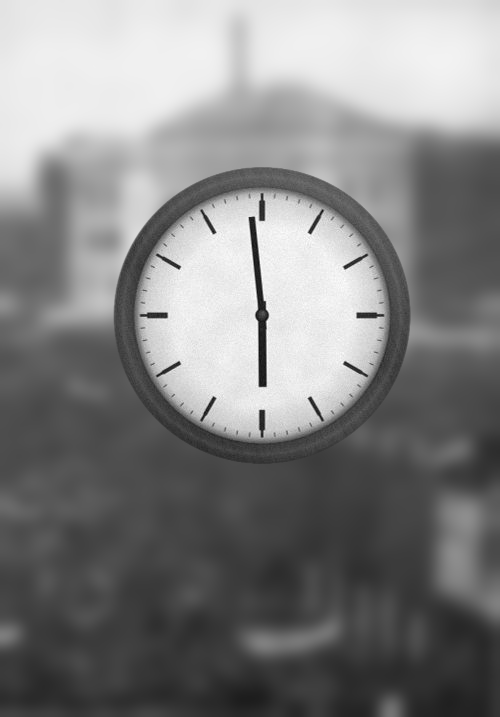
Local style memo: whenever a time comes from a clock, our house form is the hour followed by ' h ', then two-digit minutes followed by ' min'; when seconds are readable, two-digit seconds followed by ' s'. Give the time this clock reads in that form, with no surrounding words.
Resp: 5 h 59 min
